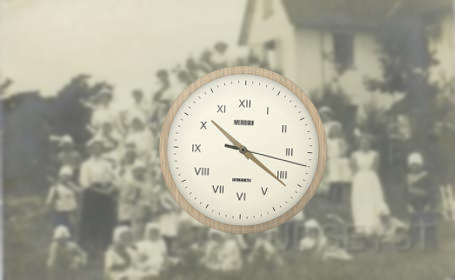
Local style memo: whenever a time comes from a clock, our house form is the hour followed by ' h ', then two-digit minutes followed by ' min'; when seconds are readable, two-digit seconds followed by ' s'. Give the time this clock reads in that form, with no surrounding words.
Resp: 10 h 21 min 17 s
